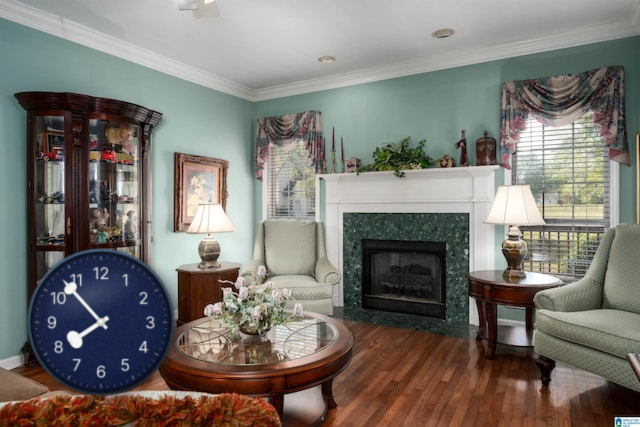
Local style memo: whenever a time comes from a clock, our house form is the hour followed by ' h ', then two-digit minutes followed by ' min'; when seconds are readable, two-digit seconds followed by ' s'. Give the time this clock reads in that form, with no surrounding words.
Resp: 7 h 53 min
